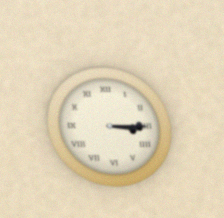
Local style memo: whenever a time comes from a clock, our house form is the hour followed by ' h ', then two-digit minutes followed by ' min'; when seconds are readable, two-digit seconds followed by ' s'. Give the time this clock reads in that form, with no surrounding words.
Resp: 3 h 15 min
